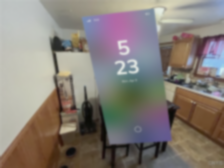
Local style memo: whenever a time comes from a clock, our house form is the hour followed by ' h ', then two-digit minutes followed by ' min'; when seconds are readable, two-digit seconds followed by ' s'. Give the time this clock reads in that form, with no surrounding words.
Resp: 5 h 23 min
